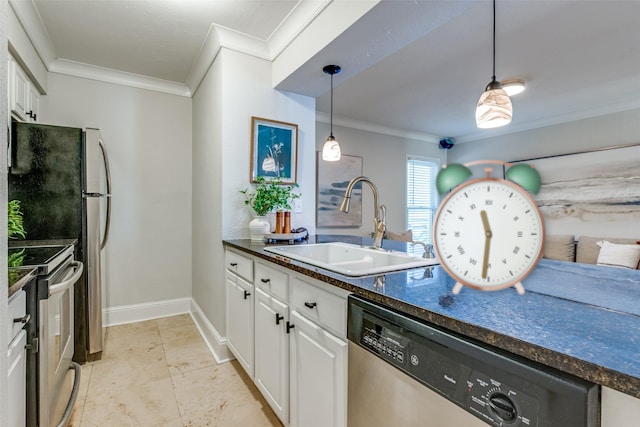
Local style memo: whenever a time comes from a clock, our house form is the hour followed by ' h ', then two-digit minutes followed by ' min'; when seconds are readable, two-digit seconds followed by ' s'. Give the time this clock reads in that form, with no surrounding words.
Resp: 11 h 31 min
